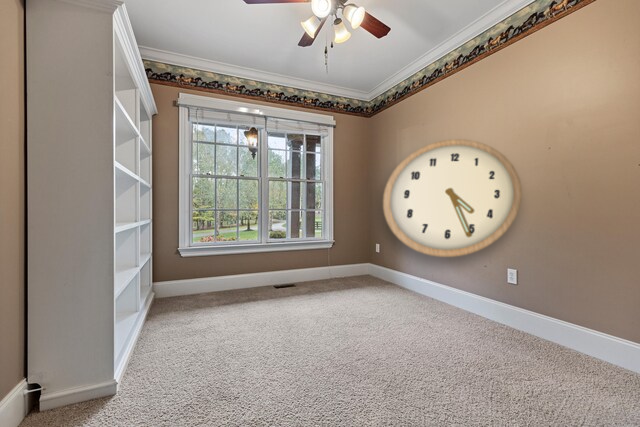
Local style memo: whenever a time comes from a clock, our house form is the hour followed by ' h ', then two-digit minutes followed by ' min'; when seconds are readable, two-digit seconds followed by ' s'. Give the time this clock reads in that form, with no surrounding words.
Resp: 4 h 26 min
